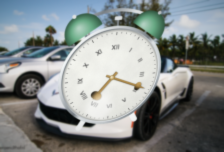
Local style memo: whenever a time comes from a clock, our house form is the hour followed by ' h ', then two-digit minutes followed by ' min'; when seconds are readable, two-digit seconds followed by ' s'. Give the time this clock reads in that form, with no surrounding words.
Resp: 7 h 19 min
